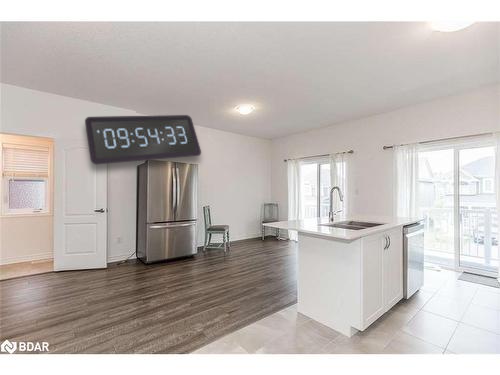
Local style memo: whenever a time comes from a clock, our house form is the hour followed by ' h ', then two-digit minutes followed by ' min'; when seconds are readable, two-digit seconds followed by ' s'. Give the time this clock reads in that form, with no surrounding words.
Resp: 9 h 54 min 33 s
